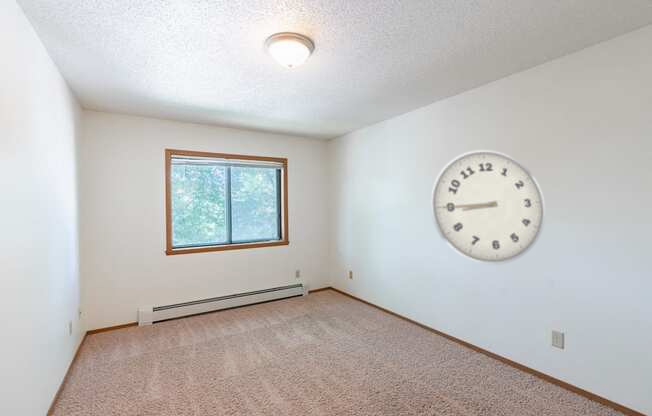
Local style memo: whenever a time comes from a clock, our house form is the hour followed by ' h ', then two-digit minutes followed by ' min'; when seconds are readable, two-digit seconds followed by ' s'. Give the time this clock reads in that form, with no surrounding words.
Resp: 8 h 45 min
